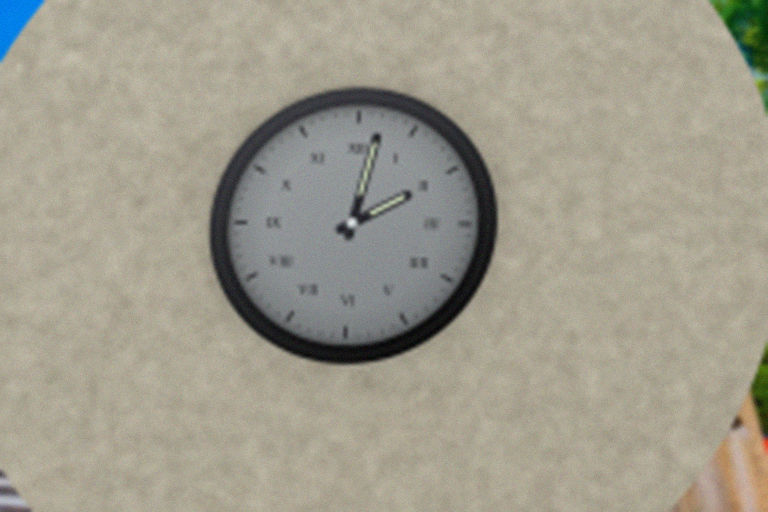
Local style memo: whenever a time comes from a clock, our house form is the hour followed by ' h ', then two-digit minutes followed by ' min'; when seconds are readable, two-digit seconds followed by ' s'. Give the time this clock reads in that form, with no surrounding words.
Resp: 2 h 02 min
